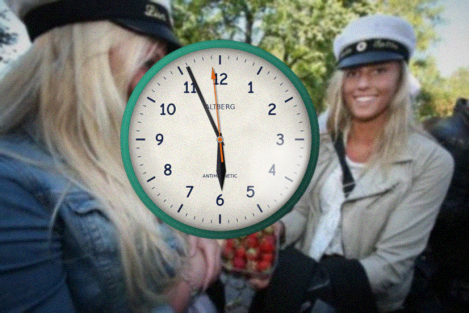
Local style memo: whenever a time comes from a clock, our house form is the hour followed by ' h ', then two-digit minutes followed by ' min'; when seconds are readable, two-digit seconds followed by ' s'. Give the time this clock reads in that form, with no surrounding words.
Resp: 5 h 55 min 59 s
